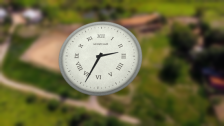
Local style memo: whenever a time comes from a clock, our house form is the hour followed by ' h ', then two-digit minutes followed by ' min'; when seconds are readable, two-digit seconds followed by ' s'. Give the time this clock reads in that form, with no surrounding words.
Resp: 2 h 34 min
